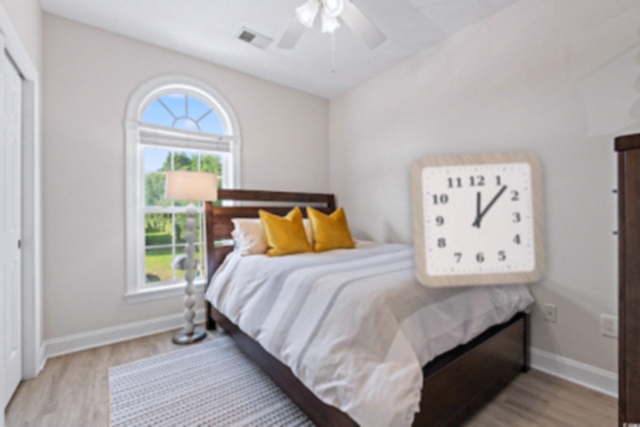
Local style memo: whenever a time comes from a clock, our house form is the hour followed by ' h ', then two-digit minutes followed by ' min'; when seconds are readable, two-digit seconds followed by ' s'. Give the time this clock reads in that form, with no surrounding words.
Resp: 12 h 07 min
